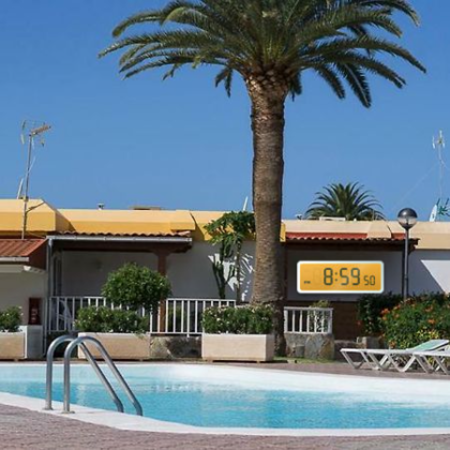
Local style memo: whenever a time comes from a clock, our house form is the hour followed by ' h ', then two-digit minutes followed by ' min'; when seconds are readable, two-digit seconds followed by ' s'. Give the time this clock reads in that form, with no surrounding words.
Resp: 8 h 59 min 50 s
